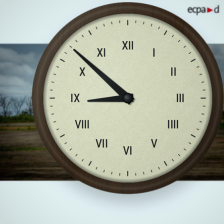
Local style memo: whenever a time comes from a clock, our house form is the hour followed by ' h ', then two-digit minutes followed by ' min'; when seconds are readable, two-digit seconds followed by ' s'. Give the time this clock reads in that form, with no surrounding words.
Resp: 8 h 52 min
